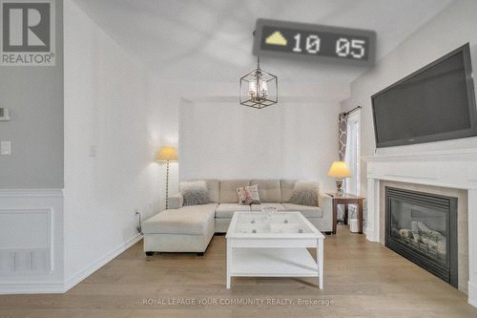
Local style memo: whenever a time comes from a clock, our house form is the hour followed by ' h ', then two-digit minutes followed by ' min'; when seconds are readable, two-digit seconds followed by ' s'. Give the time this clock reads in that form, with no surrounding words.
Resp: 10 h 05 min
